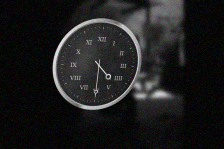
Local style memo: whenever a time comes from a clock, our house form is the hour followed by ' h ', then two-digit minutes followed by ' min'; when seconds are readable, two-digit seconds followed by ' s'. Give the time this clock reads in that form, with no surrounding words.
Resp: 4 h 30 min
